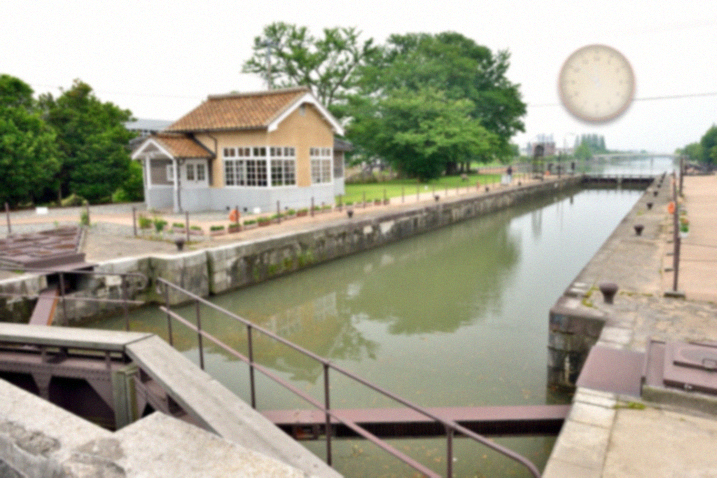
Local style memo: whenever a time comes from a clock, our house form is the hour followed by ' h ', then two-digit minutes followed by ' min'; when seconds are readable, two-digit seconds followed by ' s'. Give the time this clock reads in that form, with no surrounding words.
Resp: 11 h 52 min
